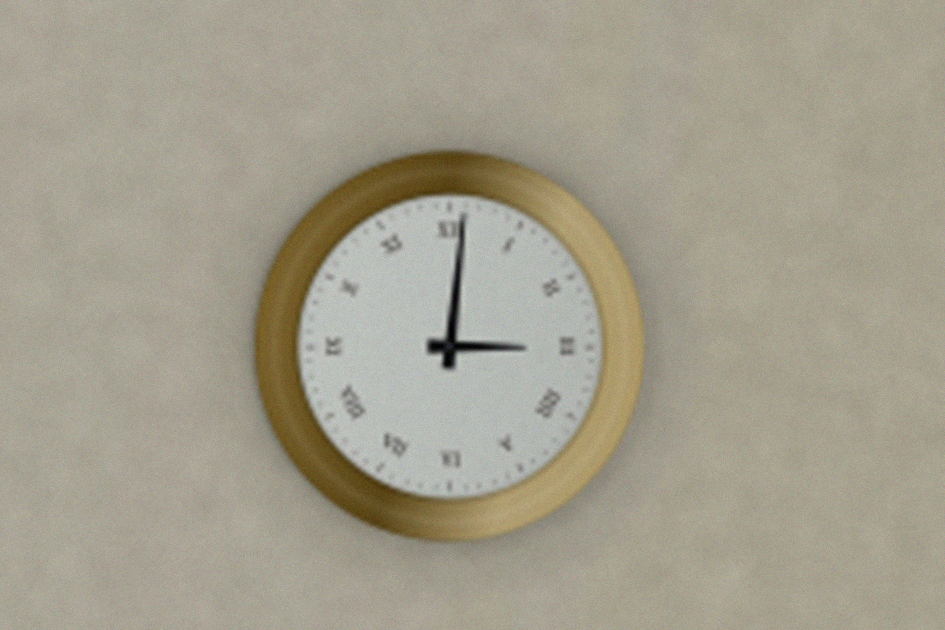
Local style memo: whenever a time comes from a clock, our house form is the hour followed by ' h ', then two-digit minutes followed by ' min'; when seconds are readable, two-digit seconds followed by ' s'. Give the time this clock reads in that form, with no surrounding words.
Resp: 3 h 01 min
